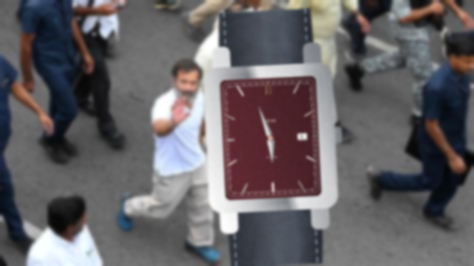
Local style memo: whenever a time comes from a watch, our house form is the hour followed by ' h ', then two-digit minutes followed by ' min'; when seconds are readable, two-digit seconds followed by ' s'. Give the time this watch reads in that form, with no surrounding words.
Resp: 5 h 57 min
